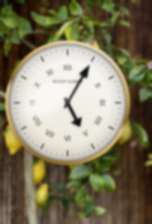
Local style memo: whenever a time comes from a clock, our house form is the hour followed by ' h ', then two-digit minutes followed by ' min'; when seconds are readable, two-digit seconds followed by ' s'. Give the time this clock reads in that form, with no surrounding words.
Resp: 5 h 05 min
